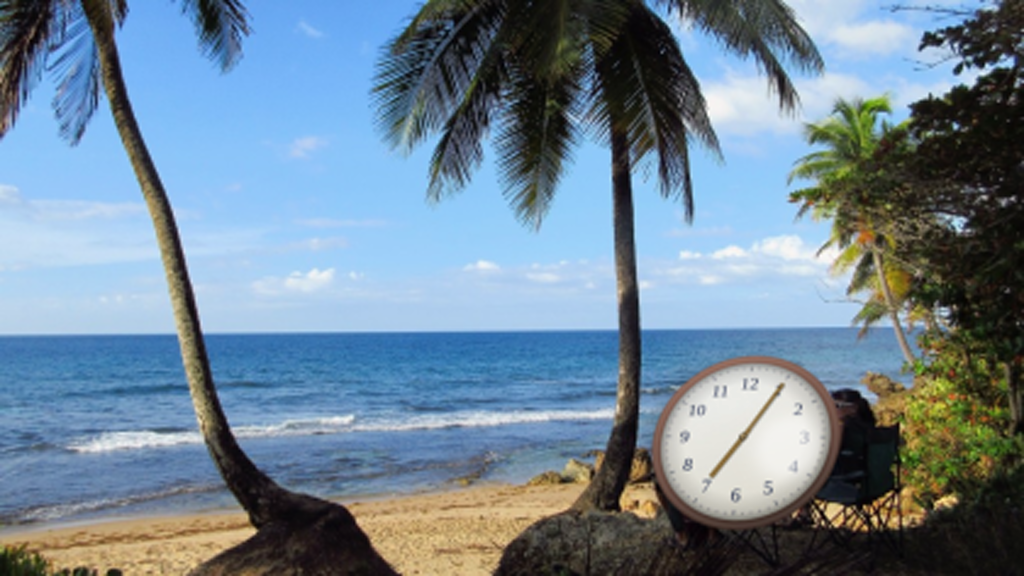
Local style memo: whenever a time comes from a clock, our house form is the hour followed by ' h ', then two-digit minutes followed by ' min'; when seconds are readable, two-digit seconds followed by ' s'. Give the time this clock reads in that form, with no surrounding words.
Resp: 7 h 05 min
